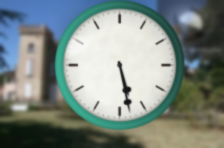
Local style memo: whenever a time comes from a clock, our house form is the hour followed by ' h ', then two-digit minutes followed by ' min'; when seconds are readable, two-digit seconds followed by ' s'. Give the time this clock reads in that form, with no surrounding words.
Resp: 5 h 28 min
